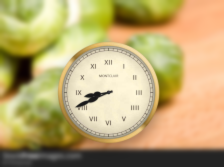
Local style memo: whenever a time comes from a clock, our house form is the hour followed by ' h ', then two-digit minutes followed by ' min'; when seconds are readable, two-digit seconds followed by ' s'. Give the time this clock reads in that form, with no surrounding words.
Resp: 8 h 41 min
